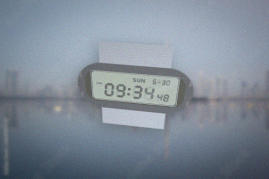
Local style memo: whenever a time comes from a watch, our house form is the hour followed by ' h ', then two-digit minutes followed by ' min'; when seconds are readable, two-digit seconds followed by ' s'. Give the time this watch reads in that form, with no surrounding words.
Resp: 9 h 34 min 48 s
